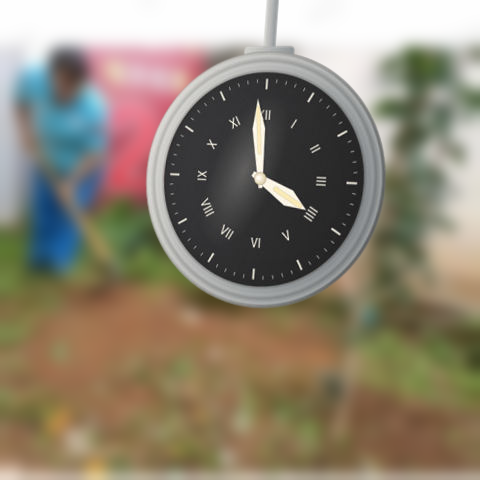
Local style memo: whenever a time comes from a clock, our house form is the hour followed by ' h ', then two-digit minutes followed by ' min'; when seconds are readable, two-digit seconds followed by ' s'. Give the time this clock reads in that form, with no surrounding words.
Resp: 3 h 59 min
